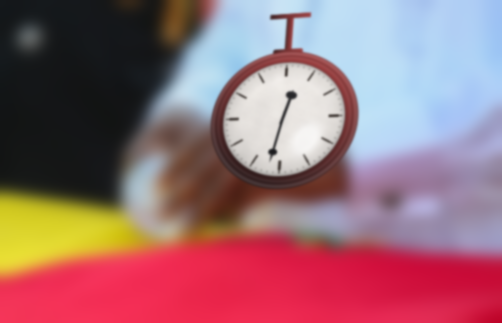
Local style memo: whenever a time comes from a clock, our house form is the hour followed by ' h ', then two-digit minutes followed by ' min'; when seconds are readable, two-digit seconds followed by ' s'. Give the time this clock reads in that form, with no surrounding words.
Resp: 12 h 32 min
